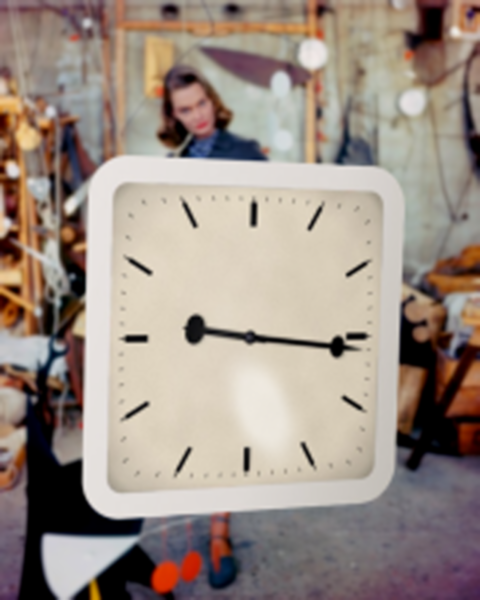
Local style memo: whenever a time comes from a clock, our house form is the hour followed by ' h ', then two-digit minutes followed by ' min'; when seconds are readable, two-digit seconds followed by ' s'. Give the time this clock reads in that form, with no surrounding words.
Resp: 9 h 16 min
